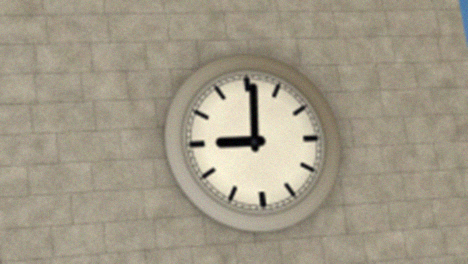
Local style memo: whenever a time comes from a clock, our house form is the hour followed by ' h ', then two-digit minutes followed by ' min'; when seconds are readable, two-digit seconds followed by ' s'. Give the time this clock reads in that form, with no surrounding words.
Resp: 9 h 01 min
